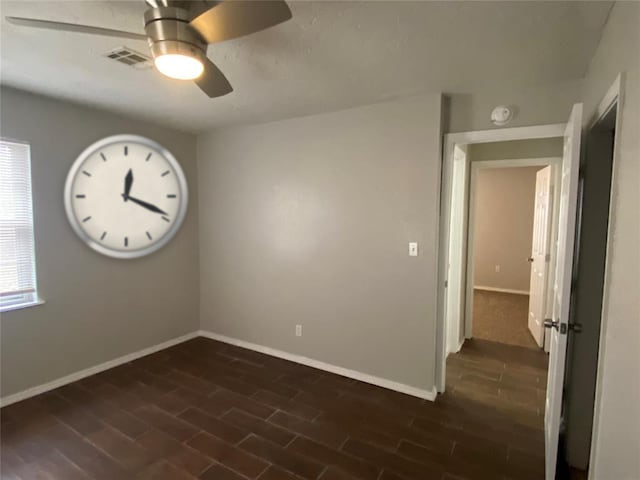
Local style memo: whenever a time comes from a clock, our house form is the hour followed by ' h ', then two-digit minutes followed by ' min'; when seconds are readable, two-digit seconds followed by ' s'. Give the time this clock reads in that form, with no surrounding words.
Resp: 12 h 19 min
